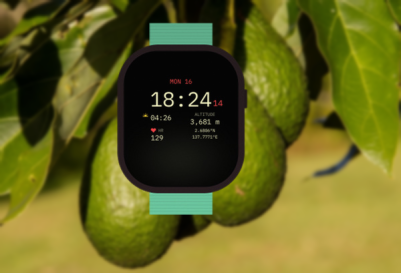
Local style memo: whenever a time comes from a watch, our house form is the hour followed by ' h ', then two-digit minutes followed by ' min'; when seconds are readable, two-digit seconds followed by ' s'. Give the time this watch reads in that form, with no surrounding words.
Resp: 18 h 24 min 14 s
